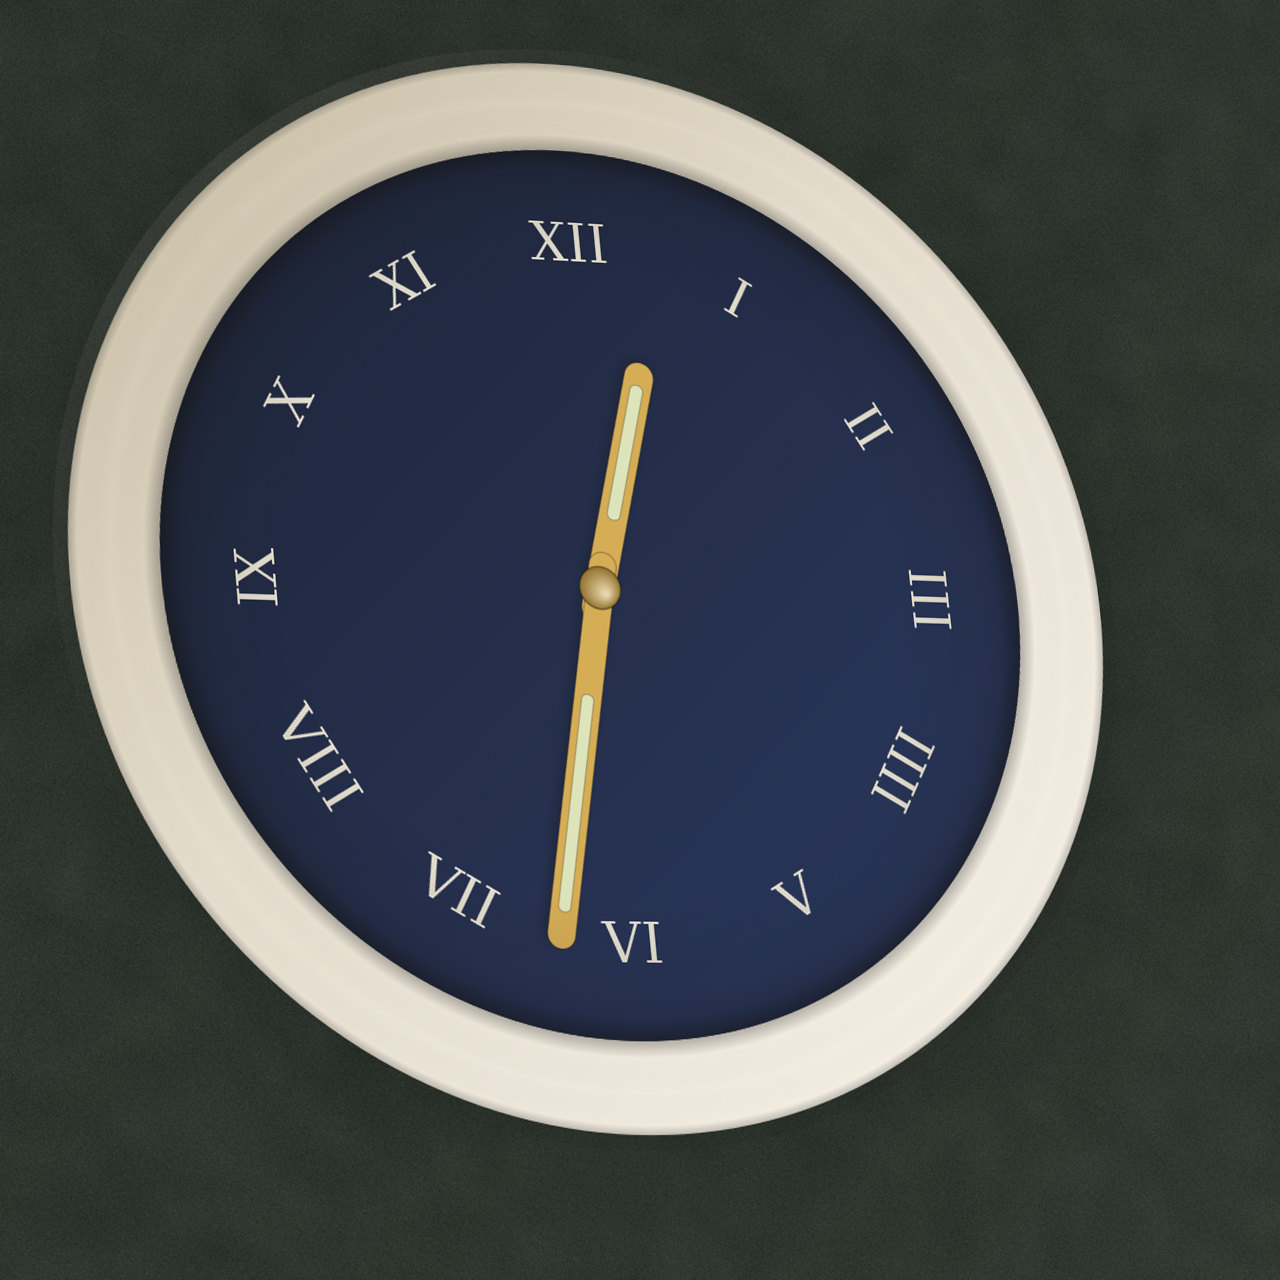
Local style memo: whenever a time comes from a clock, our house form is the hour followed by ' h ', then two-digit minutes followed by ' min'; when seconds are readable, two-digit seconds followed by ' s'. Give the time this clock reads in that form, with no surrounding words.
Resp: 12 h 32 min
